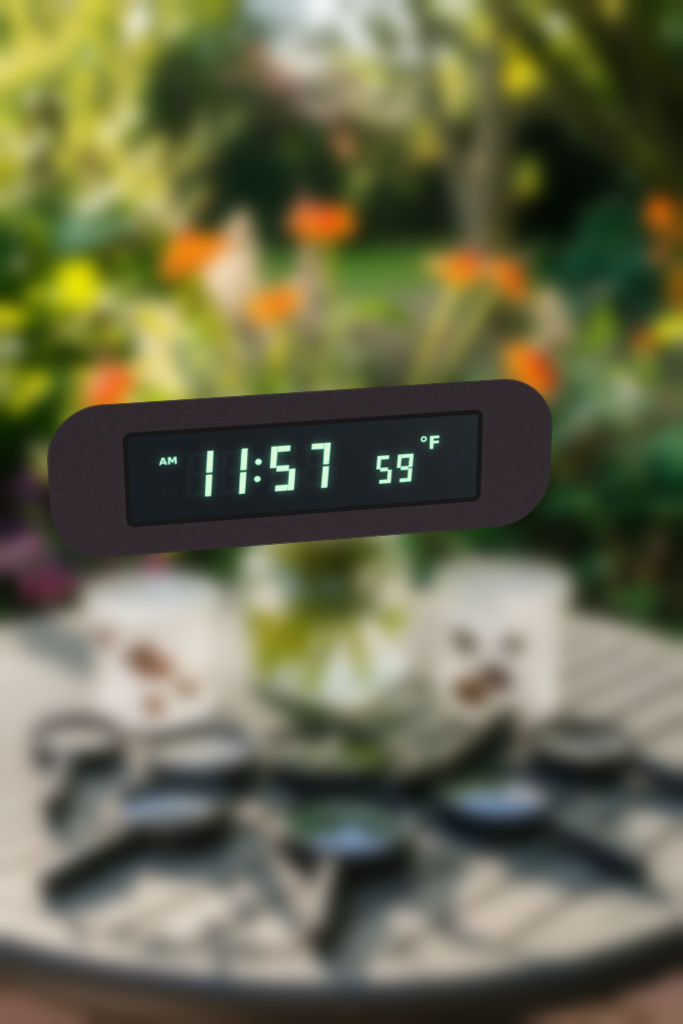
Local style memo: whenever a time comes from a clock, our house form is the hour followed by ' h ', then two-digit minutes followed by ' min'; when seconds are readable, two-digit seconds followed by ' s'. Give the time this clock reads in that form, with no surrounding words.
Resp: 11 h 57 min
